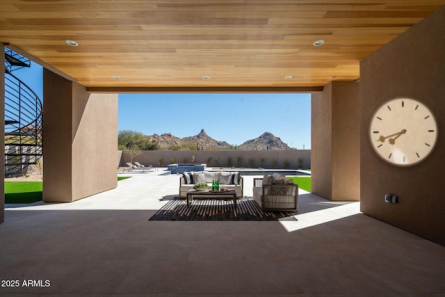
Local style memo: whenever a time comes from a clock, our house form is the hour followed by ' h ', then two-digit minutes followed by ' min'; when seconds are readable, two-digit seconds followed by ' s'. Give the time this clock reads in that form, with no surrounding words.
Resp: 7 h 42 min
